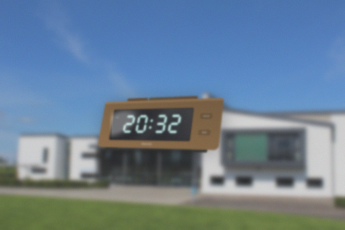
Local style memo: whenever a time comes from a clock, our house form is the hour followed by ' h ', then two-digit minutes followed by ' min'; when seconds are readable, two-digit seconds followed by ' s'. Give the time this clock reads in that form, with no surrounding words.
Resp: 20 h 32 min
